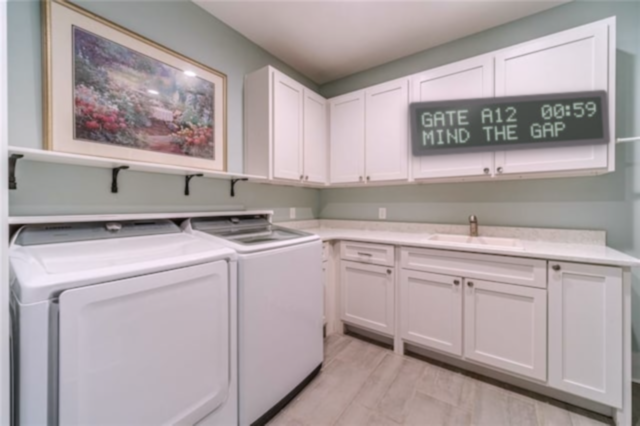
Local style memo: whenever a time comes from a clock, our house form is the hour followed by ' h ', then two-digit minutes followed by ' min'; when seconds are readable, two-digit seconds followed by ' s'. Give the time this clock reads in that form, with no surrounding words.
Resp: 0 h 59 min
